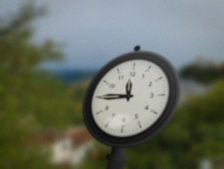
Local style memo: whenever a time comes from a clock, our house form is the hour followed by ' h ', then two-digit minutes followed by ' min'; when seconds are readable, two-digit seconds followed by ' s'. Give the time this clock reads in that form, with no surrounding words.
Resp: 11 h 45 min
